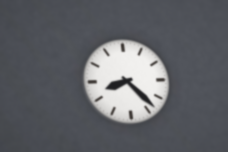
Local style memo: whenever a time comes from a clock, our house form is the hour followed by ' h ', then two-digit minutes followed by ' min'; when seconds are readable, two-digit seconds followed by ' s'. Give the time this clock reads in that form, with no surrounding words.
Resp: 8 h 23 min
